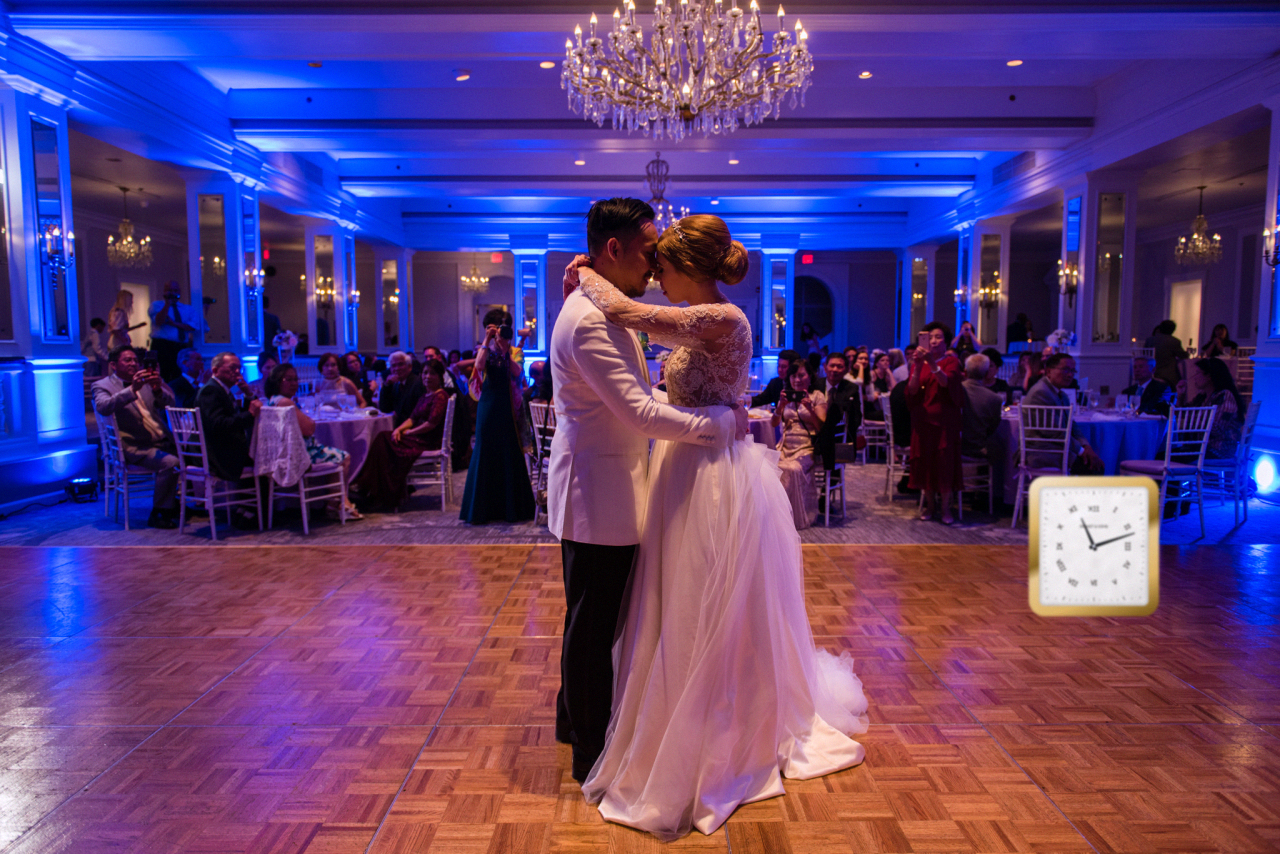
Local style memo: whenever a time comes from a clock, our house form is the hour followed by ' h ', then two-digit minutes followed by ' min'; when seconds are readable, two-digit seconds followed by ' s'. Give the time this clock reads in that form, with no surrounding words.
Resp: 11 h 12 min
